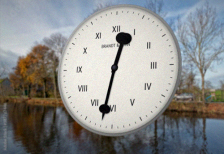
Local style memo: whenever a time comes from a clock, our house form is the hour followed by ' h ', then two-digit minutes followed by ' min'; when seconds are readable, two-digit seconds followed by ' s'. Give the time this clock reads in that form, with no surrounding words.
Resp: 12 h 32 min
